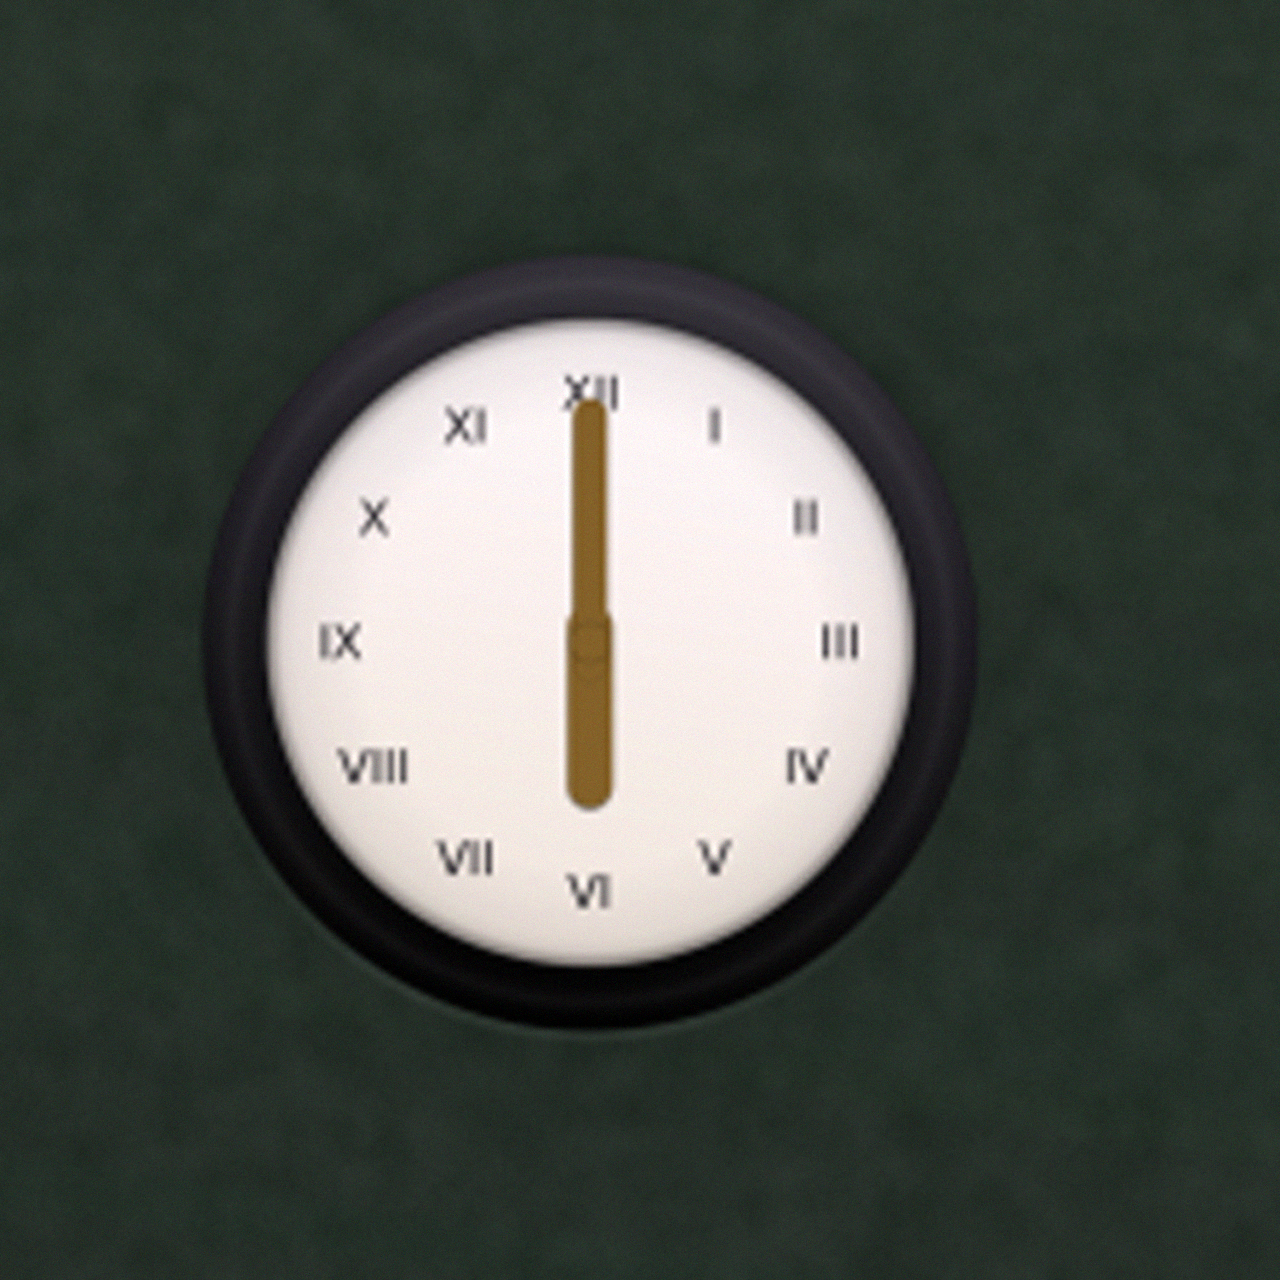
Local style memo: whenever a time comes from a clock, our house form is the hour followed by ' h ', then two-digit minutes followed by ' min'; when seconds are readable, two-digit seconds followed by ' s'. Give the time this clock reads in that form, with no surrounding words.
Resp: 6 h 00 min
